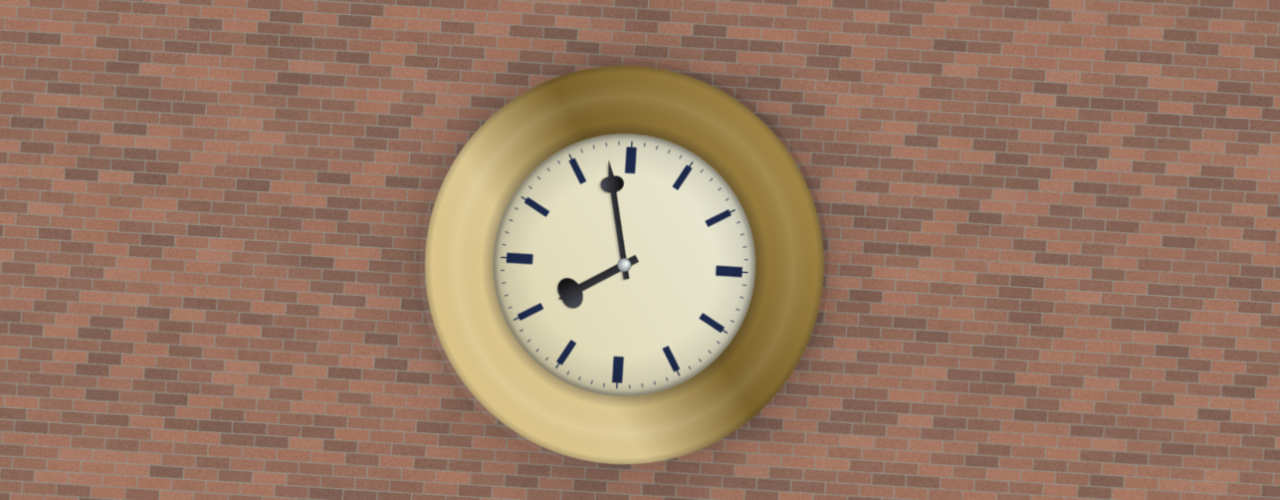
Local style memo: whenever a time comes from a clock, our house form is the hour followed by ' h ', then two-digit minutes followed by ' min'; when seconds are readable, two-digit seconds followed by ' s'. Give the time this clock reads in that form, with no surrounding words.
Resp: 7 h 58 min
